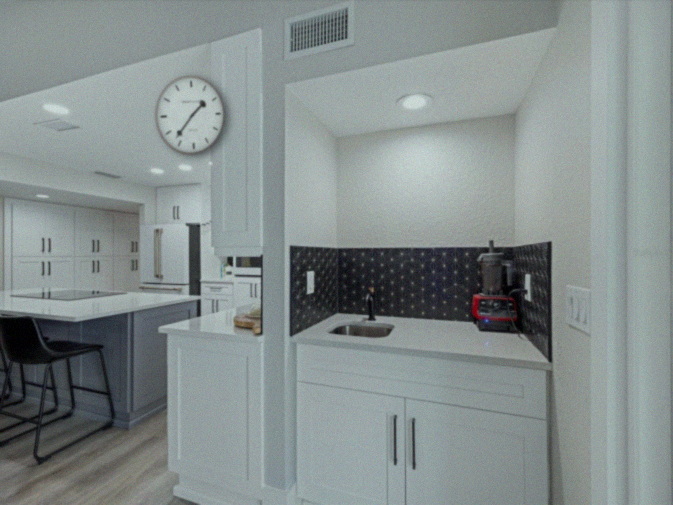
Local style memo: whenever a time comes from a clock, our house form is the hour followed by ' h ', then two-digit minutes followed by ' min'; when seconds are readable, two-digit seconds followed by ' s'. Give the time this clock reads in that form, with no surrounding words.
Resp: 1 h 37 min
